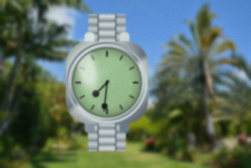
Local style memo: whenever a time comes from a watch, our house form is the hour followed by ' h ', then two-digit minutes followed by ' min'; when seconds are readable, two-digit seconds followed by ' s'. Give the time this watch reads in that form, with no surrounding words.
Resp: 7 h 31 min
